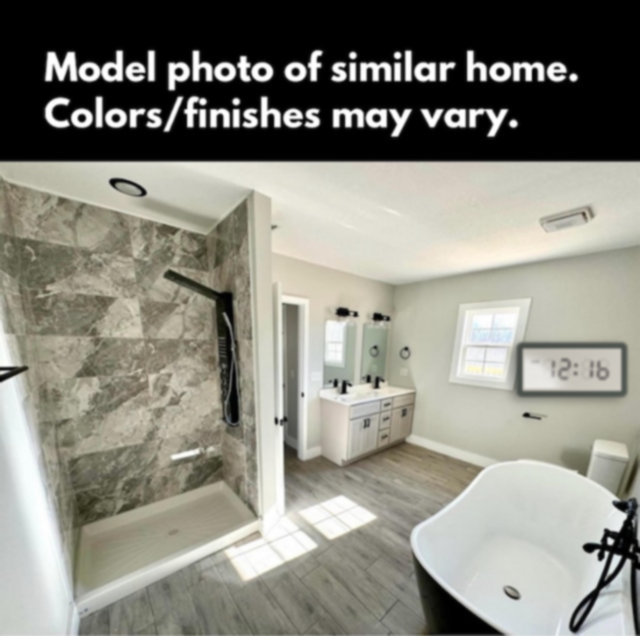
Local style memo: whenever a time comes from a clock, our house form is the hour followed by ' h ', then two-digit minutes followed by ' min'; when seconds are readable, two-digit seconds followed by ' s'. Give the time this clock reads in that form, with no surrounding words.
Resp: 12 h 16 min
